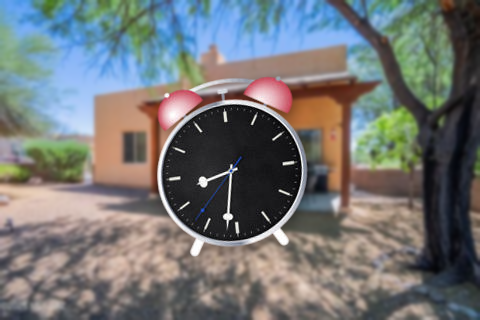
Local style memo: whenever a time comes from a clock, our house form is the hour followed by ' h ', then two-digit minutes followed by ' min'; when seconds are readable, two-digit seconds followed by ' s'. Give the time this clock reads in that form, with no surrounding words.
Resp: 8 h 31 min 37 s
